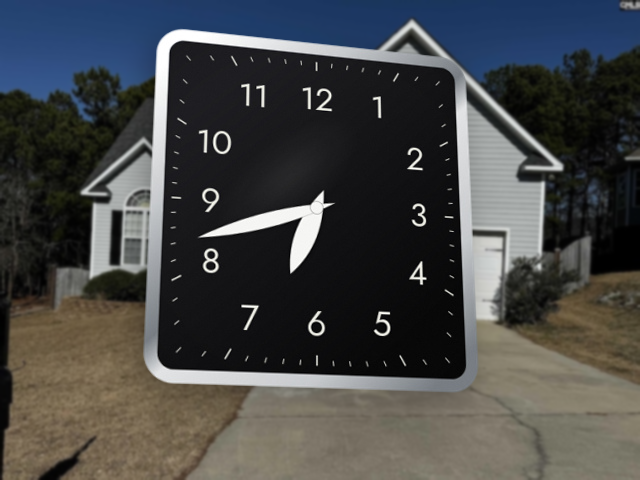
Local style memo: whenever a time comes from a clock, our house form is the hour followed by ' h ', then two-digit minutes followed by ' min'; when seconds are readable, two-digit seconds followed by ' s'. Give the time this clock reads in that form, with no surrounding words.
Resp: 6 h 42 min
